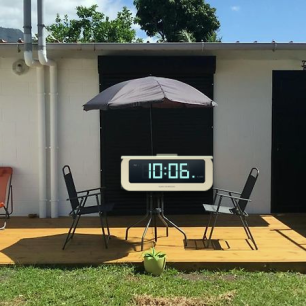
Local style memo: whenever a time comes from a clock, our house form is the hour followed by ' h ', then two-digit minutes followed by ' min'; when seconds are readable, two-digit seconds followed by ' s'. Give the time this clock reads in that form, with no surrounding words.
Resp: 10 h 06 min
